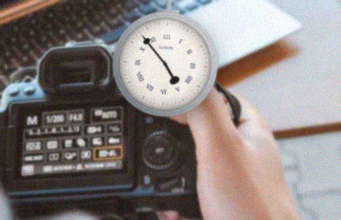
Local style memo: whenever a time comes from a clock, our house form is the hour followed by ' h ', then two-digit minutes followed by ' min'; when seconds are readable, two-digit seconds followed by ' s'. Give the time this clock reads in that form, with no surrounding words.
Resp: 4 h 53 min
